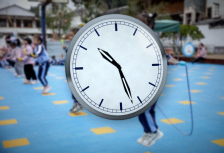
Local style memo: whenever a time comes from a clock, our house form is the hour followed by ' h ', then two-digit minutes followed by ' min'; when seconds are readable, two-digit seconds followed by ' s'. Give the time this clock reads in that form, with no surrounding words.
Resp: 10 h 27 min
